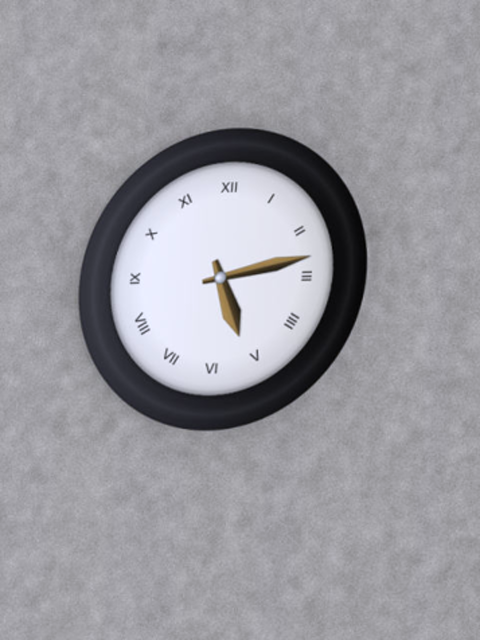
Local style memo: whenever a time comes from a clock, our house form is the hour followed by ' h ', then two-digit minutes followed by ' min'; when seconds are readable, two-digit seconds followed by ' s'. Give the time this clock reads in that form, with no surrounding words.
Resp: 5 h 13 min
